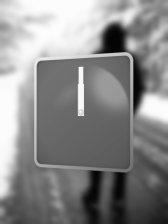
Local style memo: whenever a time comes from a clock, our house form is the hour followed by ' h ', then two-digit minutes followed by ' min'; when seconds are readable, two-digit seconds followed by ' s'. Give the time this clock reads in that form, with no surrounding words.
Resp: 12 h 00 min
